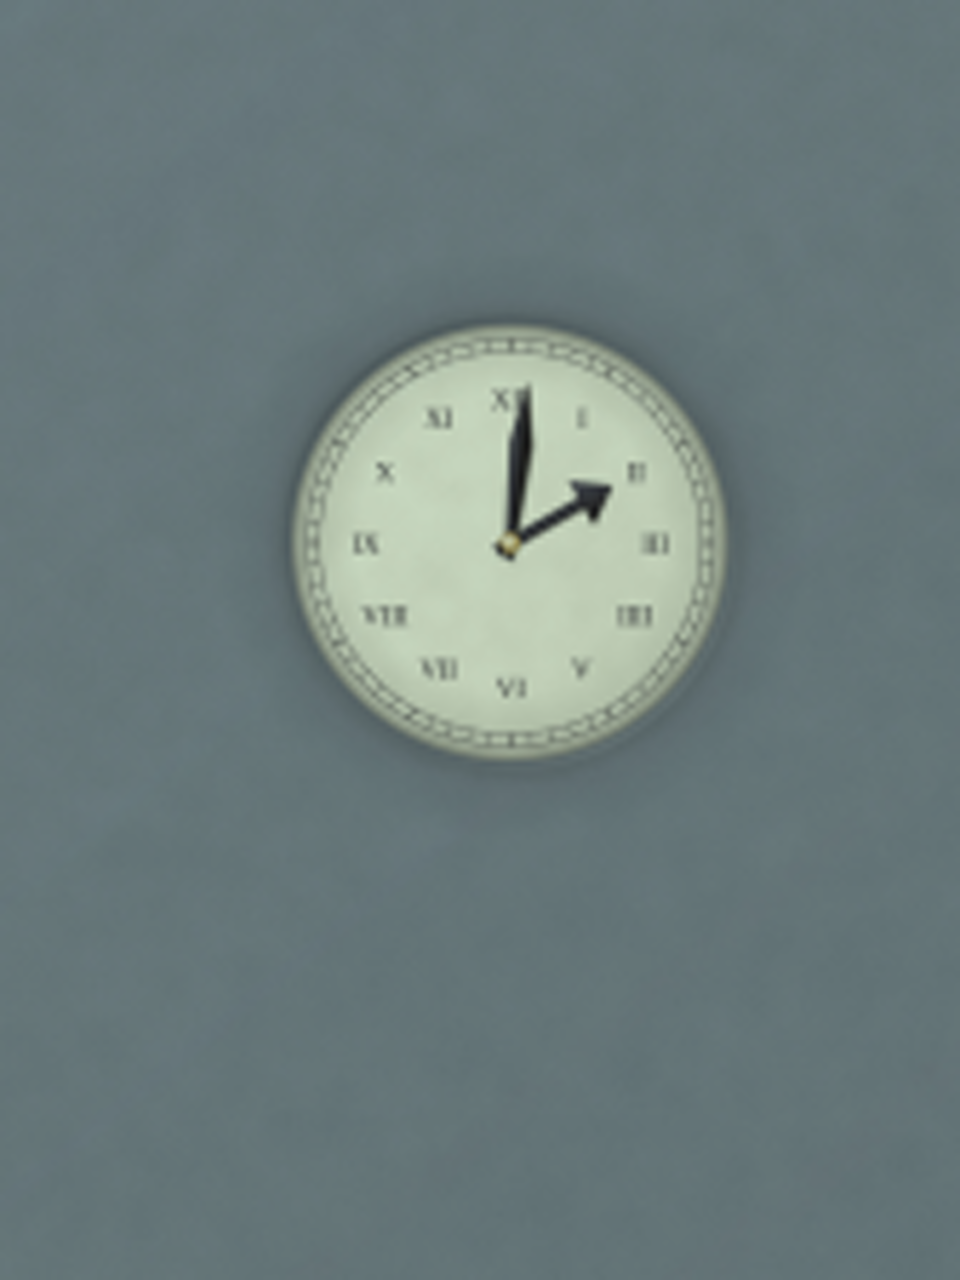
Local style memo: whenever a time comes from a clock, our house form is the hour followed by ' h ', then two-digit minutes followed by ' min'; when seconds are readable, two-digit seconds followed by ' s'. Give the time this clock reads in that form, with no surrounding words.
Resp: 2 h 01 min
